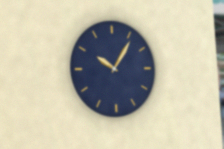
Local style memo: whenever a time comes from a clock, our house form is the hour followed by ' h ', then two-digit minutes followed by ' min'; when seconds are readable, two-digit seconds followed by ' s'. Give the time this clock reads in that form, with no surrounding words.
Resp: 10 h 06 min
